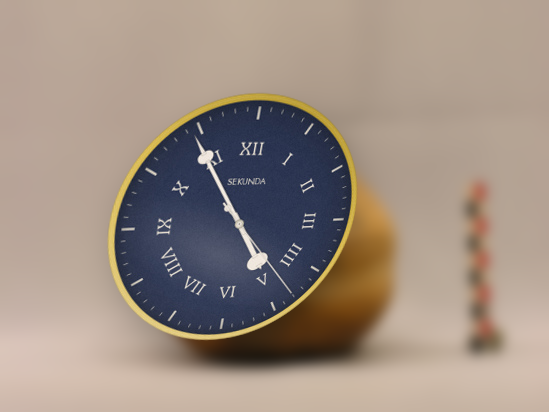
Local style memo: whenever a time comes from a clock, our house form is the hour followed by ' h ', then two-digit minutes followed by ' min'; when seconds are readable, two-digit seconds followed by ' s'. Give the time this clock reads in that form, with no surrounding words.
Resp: 4 h 54 min 23 s
